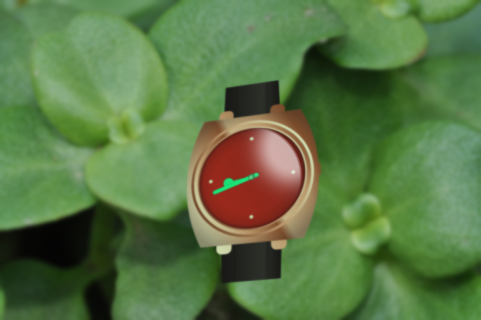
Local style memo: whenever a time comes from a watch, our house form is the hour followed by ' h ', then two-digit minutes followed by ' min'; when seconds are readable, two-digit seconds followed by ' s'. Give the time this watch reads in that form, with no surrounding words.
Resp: 8 h 42 min
